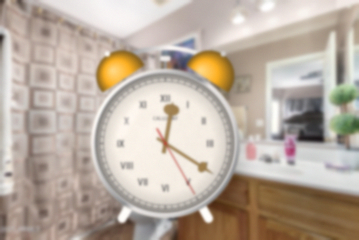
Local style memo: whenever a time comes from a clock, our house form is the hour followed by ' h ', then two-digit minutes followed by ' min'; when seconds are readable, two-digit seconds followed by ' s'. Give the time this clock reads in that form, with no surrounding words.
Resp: 12 h 20 min 25 s
